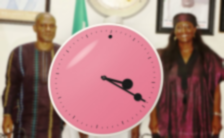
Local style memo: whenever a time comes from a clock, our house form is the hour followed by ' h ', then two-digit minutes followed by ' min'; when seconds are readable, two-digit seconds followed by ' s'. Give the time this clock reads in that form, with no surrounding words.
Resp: 3 h 19 min
